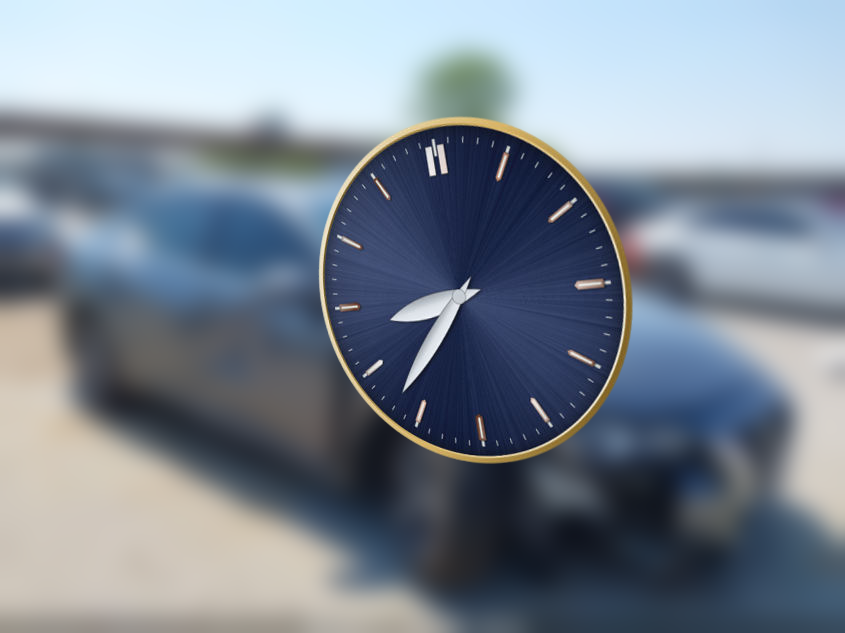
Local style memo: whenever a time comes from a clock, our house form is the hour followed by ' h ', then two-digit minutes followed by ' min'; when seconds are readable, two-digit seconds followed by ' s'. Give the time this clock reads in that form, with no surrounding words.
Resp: 8 h 37 min
